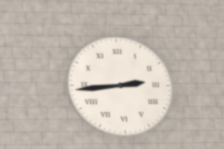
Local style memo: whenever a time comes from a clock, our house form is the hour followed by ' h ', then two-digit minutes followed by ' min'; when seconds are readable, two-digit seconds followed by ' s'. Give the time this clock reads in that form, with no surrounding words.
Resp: 2 h 44 min
